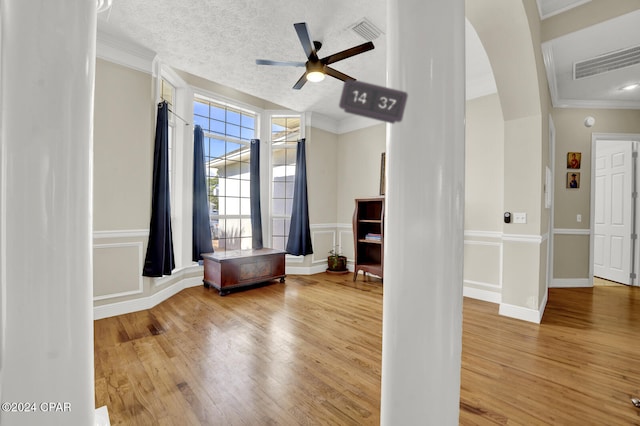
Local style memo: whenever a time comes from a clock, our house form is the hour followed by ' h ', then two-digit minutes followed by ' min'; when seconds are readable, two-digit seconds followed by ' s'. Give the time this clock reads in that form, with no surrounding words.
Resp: 14 h 37 min
